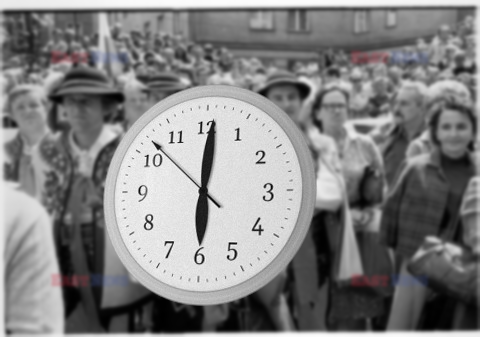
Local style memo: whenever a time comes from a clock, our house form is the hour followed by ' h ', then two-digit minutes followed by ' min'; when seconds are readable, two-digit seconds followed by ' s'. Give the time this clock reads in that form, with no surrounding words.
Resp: 6 h 00 min 52 s
